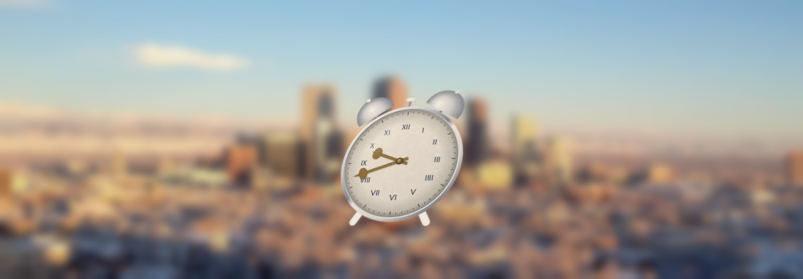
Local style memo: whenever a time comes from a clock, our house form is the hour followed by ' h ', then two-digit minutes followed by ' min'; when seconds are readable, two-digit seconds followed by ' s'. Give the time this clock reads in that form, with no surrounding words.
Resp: 9 h 42 min
